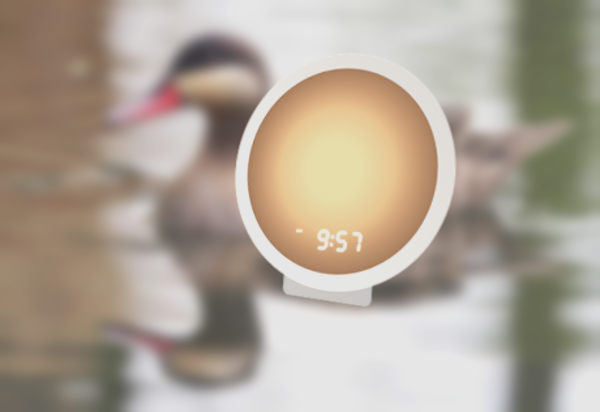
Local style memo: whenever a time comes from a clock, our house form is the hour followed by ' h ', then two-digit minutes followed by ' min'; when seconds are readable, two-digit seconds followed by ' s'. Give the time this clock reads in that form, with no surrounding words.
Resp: 9 h 57 min
